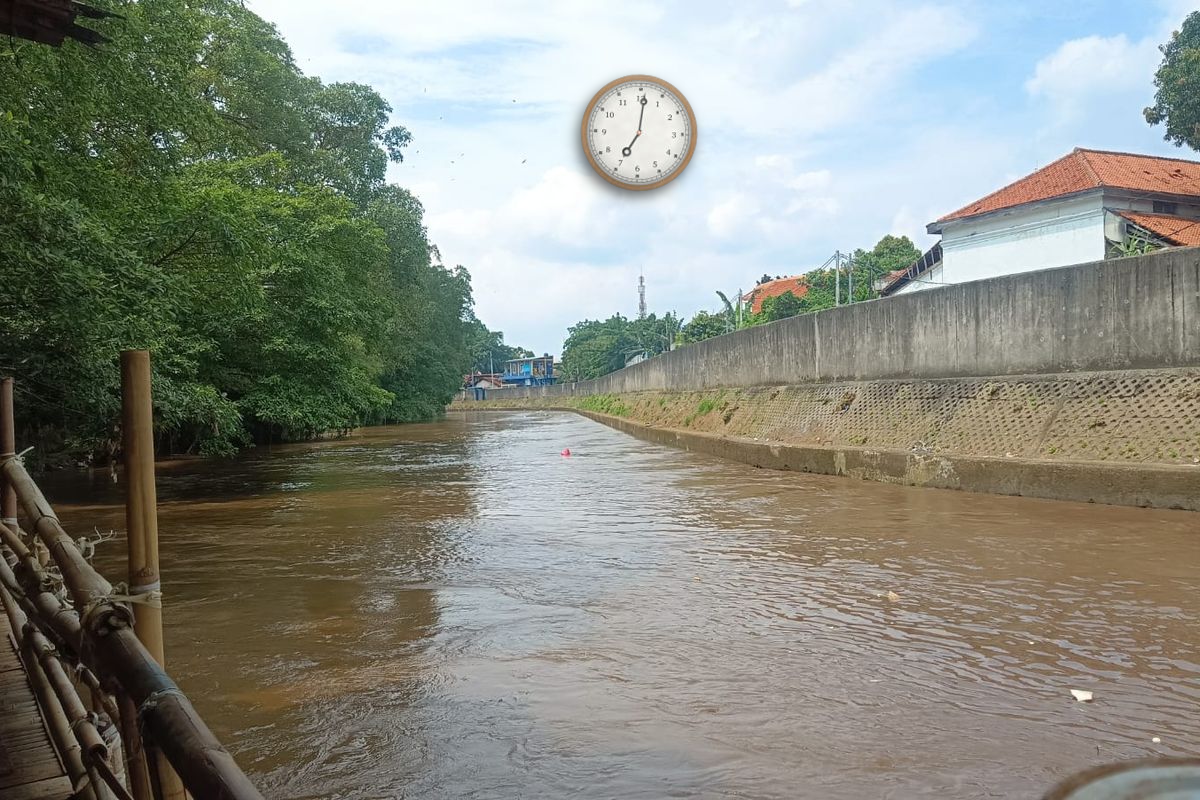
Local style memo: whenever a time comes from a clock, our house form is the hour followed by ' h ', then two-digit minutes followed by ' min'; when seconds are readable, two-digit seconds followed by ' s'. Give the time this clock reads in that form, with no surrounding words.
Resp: 7 h 01 min
